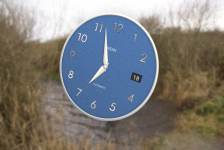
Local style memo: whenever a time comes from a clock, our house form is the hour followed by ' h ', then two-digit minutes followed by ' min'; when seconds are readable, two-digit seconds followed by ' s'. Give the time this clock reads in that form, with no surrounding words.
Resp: 6 h 57 min
